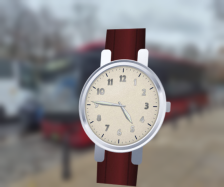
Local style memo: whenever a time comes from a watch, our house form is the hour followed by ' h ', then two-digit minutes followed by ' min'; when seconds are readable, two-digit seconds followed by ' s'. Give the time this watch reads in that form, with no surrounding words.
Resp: 4 h 46 min
